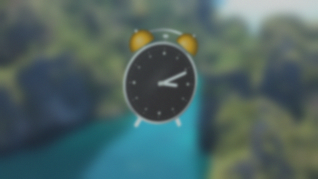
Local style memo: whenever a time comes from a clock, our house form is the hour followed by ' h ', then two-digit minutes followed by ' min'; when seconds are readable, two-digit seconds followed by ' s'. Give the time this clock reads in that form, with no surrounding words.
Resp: 3 h 11 min
